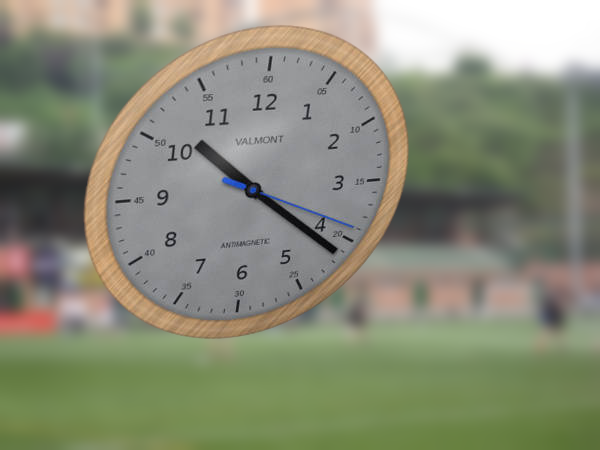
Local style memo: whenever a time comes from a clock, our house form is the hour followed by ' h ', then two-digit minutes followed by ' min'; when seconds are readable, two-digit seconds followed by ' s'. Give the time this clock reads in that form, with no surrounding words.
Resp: 10 h 21 min 19 s
